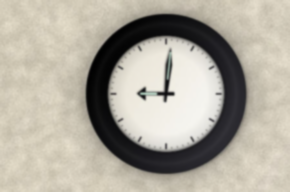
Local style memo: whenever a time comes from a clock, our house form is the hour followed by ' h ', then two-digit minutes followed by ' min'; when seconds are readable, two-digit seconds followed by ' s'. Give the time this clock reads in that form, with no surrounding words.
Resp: 9 h 01 min
